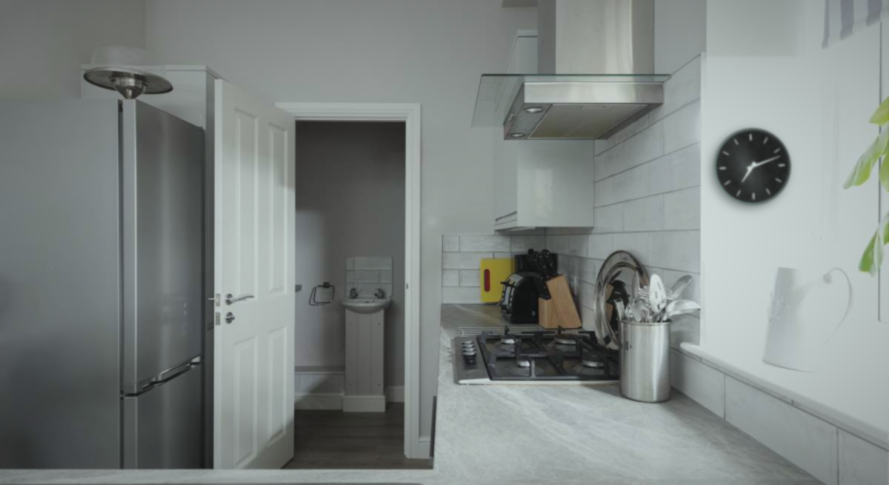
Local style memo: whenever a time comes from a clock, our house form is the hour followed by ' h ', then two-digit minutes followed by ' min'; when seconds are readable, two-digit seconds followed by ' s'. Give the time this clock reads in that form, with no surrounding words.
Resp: 7 h 12 min
